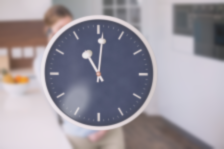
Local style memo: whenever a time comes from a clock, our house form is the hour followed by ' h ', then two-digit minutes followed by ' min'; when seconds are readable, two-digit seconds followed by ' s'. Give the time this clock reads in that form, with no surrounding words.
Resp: 11 h 01 min
